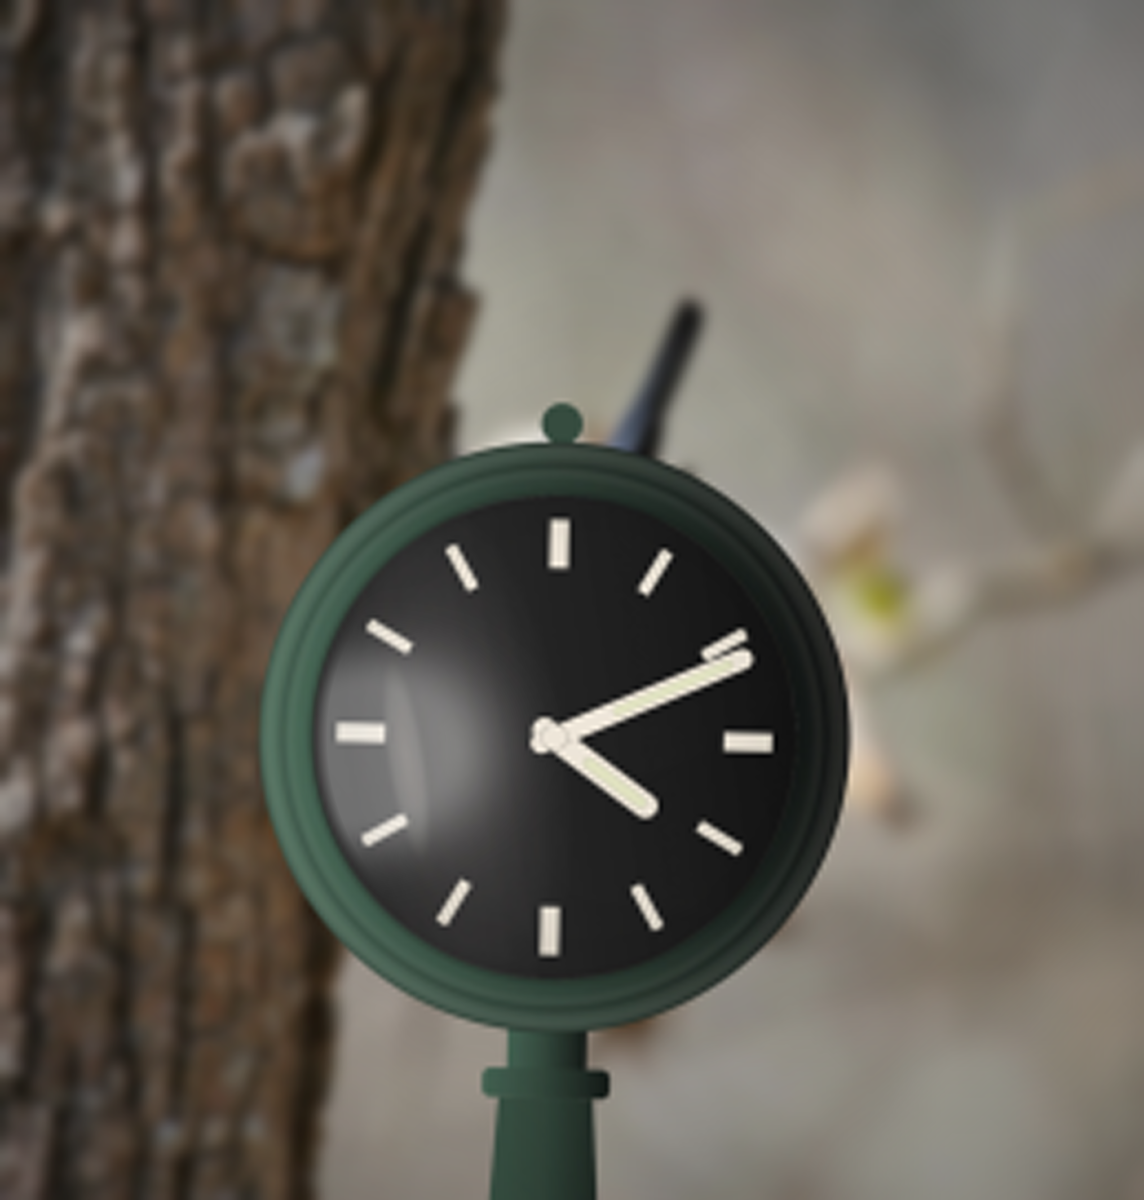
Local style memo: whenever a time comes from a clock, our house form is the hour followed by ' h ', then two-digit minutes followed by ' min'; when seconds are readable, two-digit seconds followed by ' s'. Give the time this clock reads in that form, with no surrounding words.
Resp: 4 h 11 min
